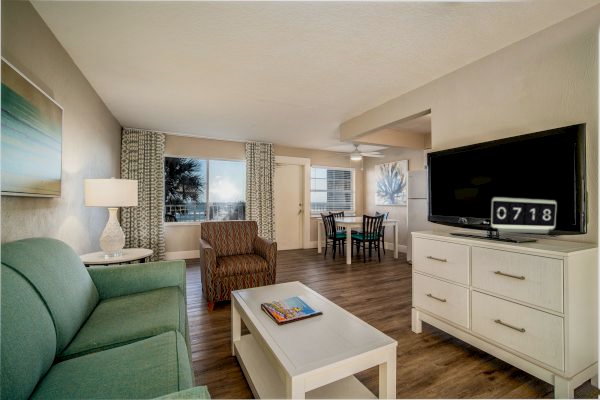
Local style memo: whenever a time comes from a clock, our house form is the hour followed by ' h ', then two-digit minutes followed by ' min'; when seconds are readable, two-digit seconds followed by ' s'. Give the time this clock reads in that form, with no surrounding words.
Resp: 7 h 18 min
